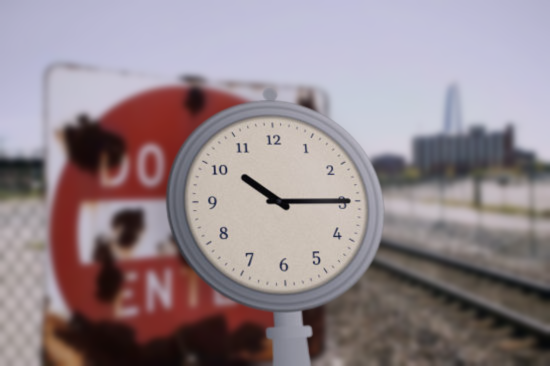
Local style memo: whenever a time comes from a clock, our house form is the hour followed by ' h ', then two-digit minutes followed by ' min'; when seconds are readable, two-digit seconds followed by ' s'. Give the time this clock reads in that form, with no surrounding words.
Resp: 10 h 15 min
